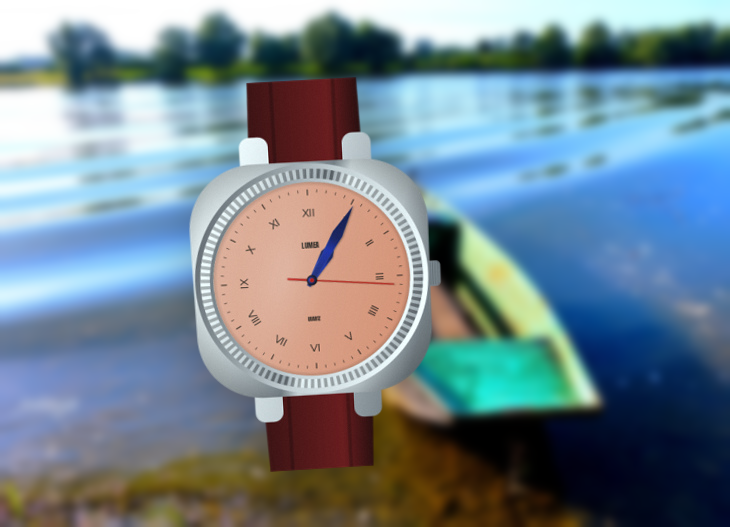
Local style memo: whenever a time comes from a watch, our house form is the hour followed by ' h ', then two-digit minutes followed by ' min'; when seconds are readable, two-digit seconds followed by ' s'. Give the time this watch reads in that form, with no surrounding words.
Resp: 1 h 05 min 16 s
